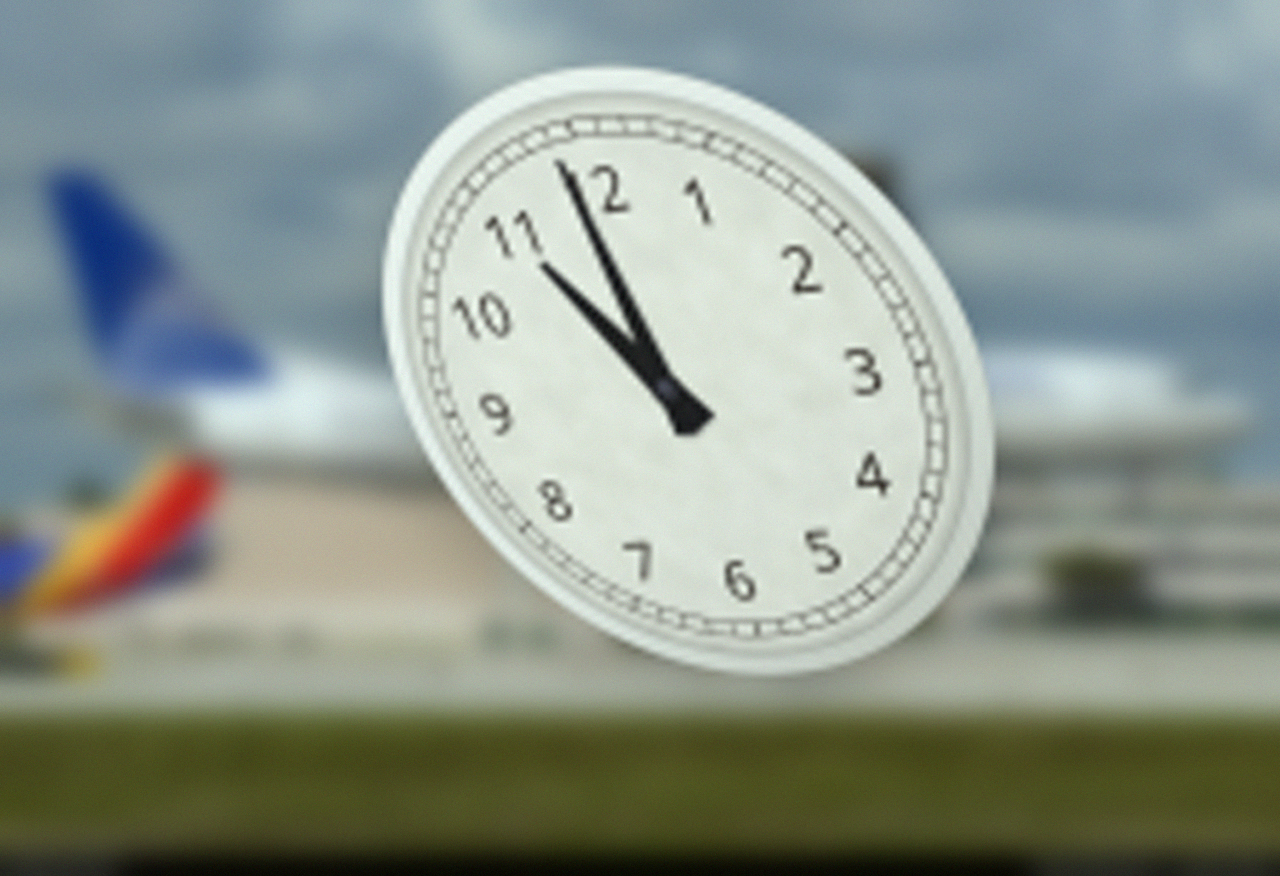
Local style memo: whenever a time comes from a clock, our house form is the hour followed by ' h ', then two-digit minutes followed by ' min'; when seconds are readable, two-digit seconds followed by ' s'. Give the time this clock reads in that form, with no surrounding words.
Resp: 10 h 59 min
